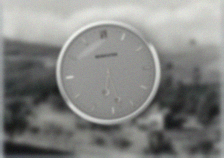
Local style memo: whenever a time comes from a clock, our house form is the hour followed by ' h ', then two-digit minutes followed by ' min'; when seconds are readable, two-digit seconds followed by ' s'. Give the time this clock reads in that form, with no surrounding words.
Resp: 6 h 28 min
